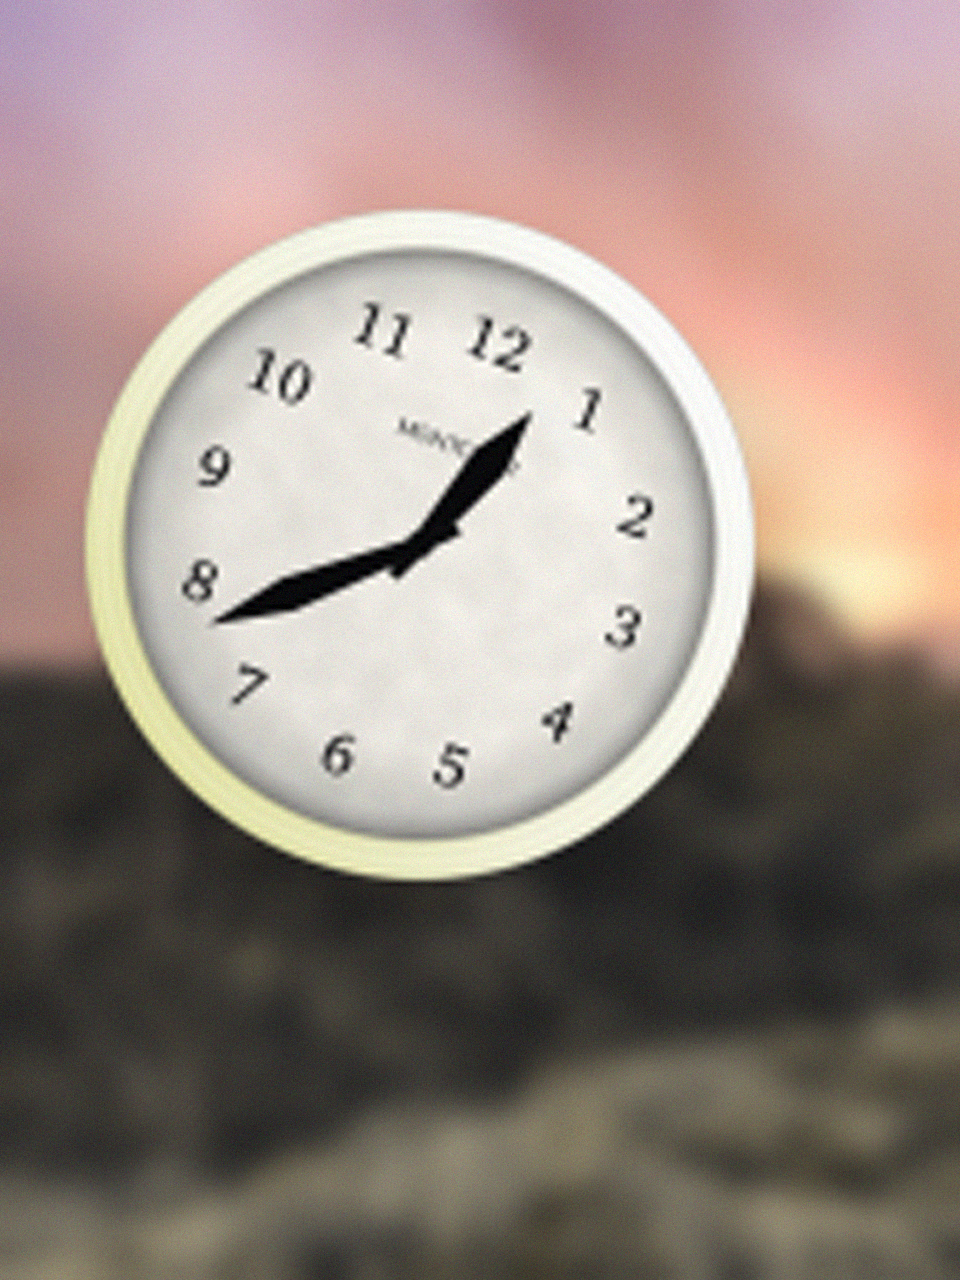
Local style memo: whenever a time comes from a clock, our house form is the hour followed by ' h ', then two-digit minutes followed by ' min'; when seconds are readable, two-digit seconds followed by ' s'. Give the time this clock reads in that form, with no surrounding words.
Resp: 12 h 38 min
